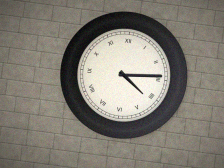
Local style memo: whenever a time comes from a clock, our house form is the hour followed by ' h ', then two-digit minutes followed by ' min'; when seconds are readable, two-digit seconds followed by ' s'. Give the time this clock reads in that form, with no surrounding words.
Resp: 4 h 14 min
